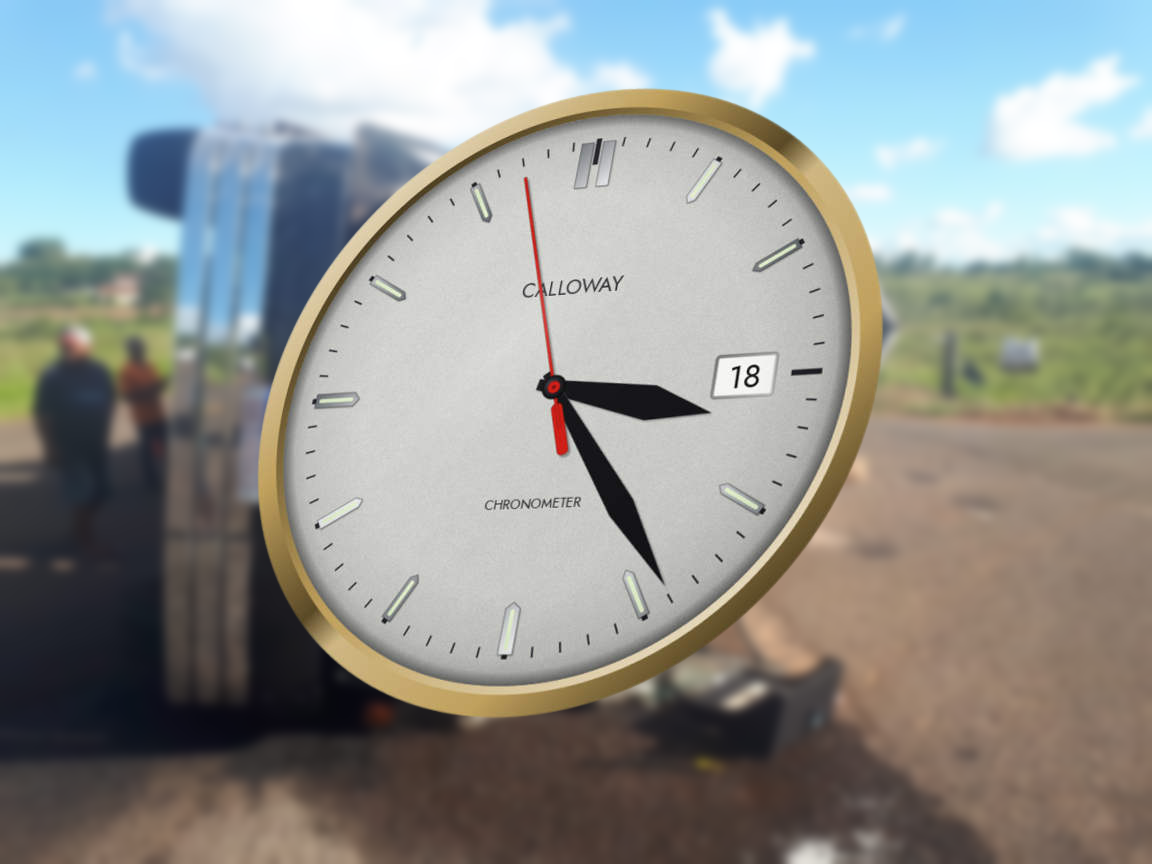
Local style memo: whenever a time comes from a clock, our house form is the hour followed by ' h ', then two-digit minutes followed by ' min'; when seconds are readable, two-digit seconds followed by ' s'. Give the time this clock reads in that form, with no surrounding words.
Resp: 3 h 23 min 57 s
